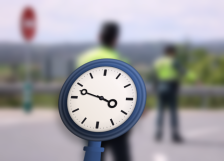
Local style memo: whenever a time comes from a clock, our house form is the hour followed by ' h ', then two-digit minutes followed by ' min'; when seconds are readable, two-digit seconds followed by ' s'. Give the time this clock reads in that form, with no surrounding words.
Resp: 3 h 48 min
